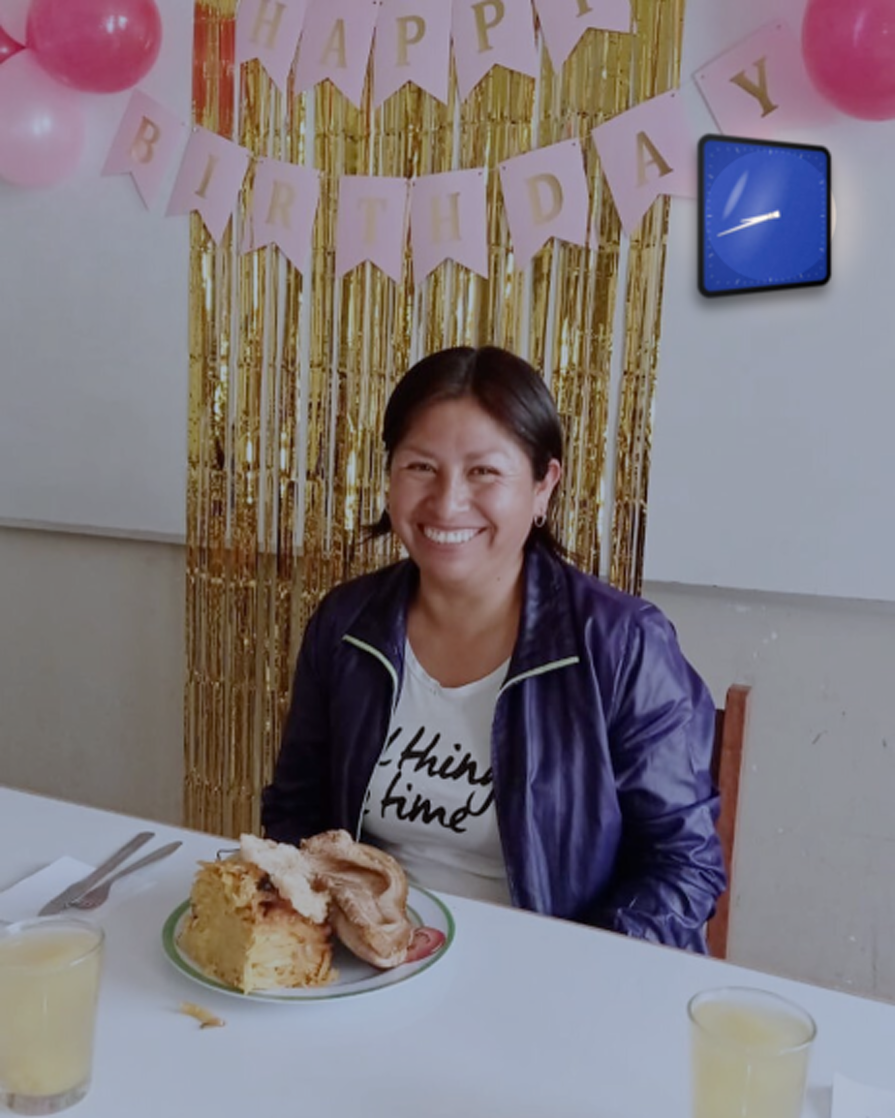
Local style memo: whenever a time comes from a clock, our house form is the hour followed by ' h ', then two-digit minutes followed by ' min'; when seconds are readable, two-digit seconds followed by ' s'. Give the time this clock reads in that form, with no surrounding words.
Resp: 8 h 42 min
